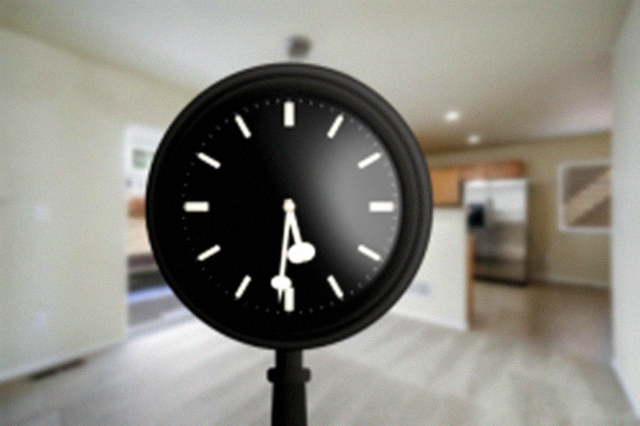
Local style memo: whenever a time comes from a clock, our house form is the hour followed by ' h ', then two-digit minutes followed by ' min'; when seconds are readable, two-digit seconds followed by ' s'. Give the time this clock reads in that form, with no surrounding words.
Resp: 5 h 31 min
